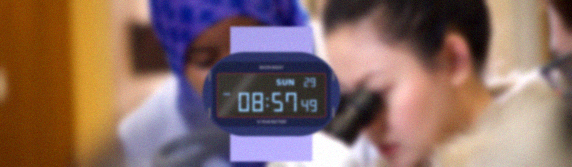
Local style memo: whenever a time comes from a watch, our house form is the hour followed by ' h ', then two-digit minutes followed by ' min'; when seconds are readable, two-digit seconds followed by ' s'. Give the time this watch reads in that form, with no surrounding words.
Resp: 8 h 57 min 49 s
